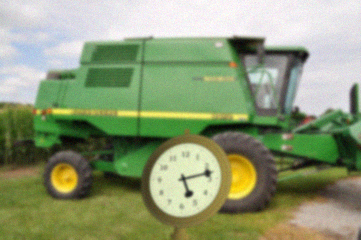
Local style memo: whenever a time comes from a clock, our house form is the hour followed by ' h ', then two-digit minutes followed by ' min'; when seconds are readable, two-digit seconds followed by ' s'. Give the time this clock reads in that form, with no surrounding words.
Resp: 5 h 13 min
